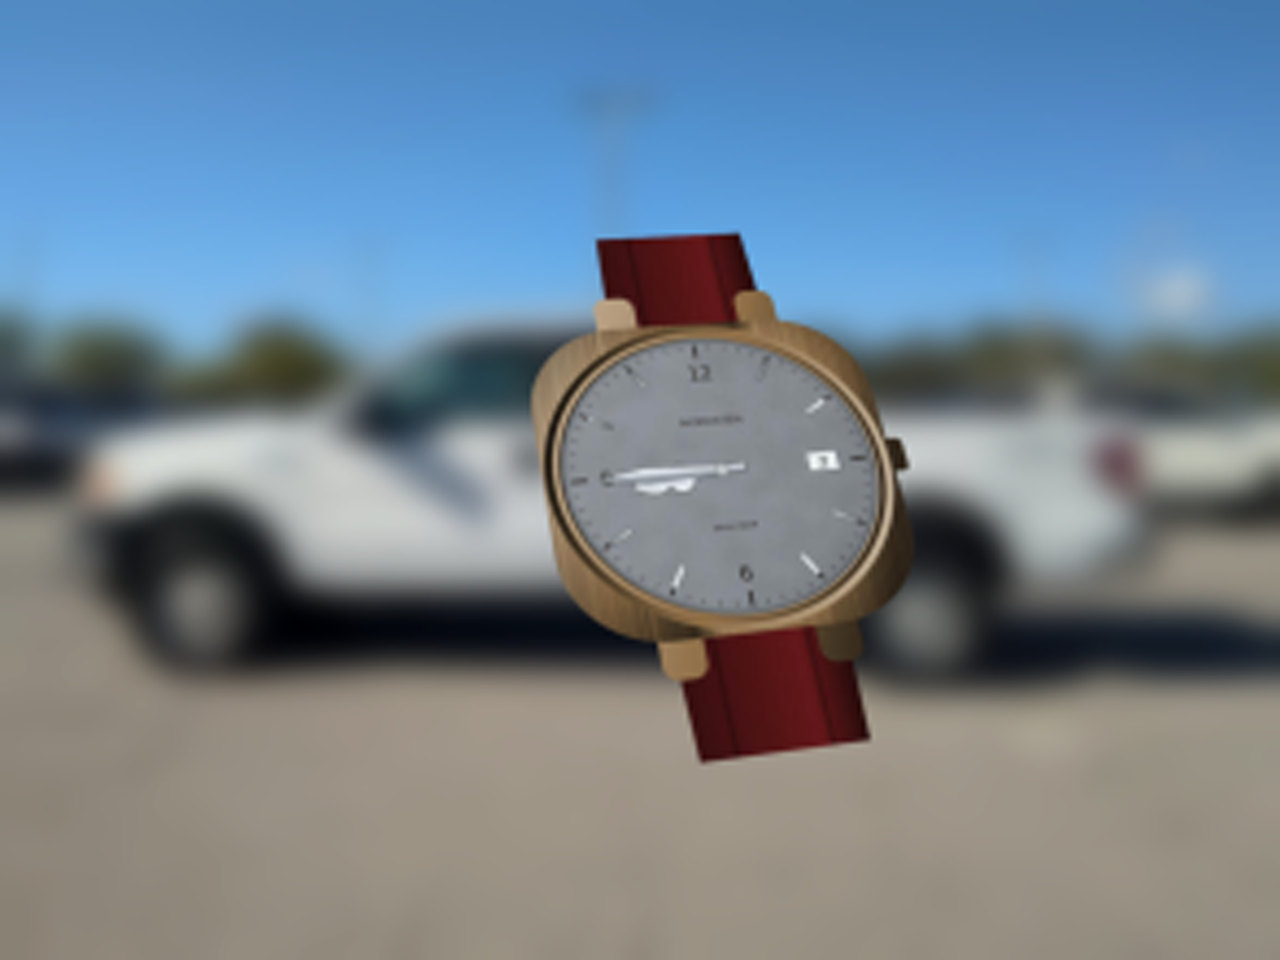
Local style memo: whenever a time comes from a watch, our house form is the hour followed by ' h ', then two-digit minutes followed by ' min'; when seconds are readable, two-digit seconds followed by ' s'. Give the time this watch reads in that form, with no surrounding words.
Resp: 8 h 45 min
